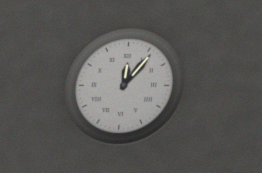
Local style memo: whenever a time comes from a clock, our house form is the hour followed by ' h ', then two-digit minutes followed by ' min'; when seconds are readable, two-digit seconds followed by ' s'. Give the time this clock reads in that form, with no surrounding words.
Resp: 12 h 06 min
